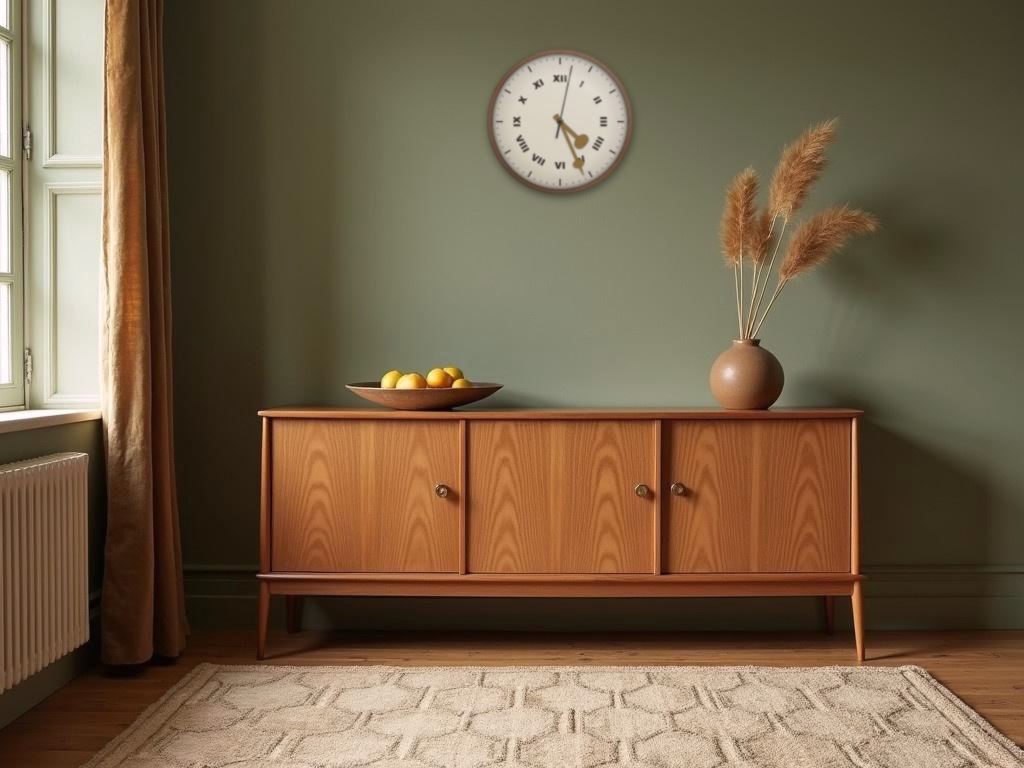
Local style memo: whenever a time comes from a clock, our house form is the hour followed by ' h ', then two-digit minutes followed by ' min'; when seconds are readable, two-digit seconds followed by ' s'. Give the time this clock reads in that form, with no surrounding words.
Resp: 4 h 26 min 02 s
